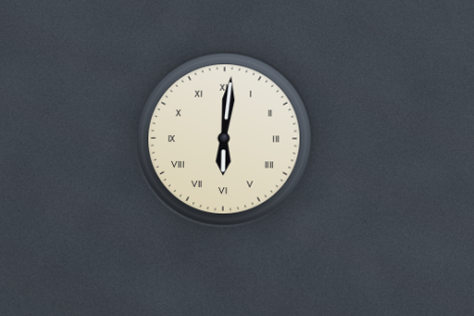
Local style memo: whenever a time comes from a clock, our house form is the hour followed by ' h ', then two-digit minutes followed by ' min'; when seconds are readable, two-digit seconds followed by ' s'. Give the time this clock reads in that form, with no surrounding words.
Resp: 6 h 01 min
